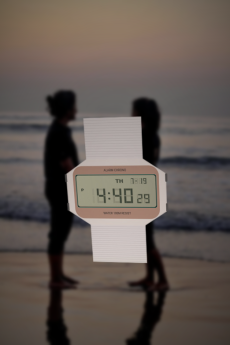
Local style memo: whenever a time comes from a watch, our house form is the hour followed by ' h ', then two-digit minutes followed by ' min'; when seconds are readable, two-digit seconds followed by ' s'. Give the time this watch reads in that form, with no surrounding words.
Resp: 4 h 40 min 29 s
